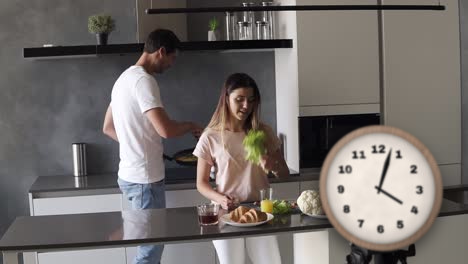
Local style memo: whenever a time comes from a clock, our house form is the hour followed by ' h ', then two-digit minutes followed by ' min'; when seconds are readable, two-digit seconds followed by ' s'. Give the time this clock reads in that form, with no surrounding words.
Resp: 4 h 03 min
